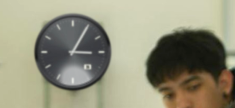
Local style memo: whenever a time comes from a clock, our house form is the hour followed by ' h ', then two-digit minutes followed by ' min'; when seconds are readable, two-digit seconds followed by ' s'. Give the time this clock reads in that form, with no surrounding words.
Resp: 3 h 05 min
